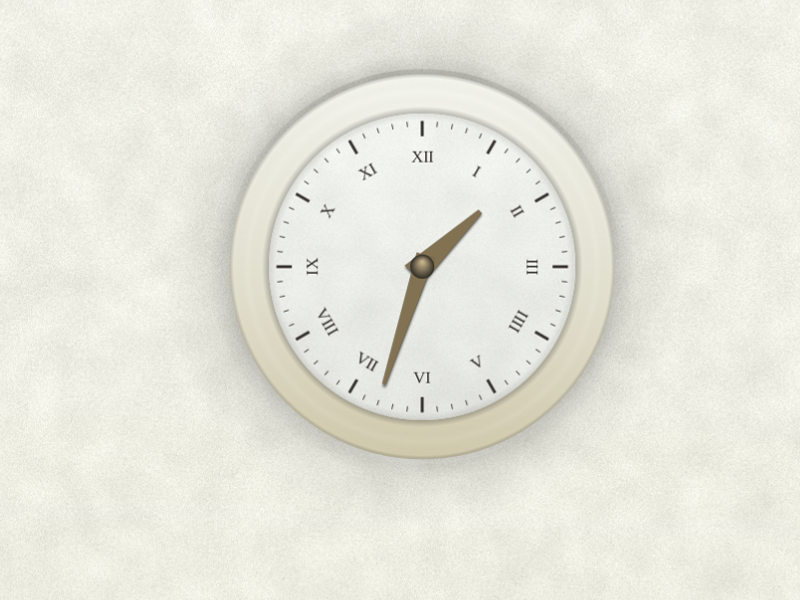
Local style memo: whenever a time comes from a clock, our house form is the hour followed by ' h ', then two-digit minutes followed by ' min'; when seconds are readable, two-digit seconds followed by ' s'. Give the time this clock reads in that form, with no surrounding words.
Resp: 1 h 33 min
